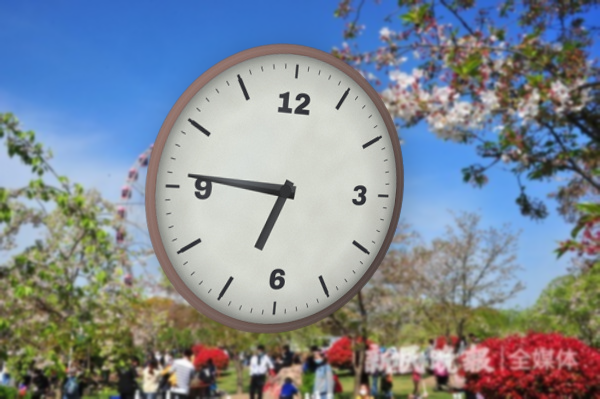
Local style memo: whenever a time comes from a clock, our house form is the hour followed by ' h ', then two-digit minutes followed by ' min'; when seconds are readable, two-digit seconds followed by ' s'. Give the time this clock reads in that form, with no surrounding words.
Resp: 6 h 46 min
